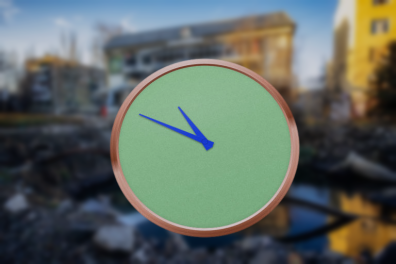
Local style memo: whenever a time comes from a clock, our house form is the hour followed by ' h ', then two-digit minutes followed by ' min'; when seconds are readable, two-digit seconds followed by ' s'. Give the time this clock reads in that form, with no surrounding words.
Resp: 10 h 49 min
